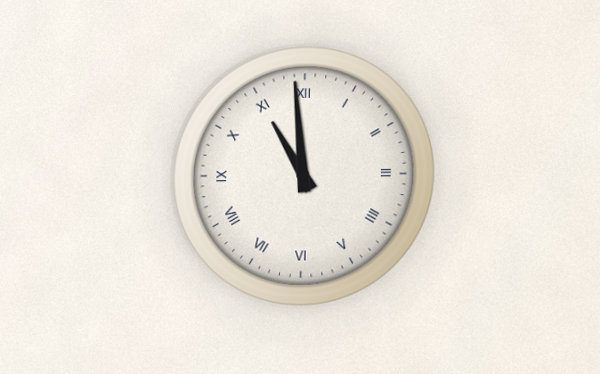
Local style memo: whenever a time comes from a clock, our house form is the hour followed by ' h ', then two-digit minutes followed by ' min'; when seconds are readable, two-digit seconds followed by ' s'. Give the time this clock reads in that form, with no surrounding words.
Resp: 10 h 59 min
